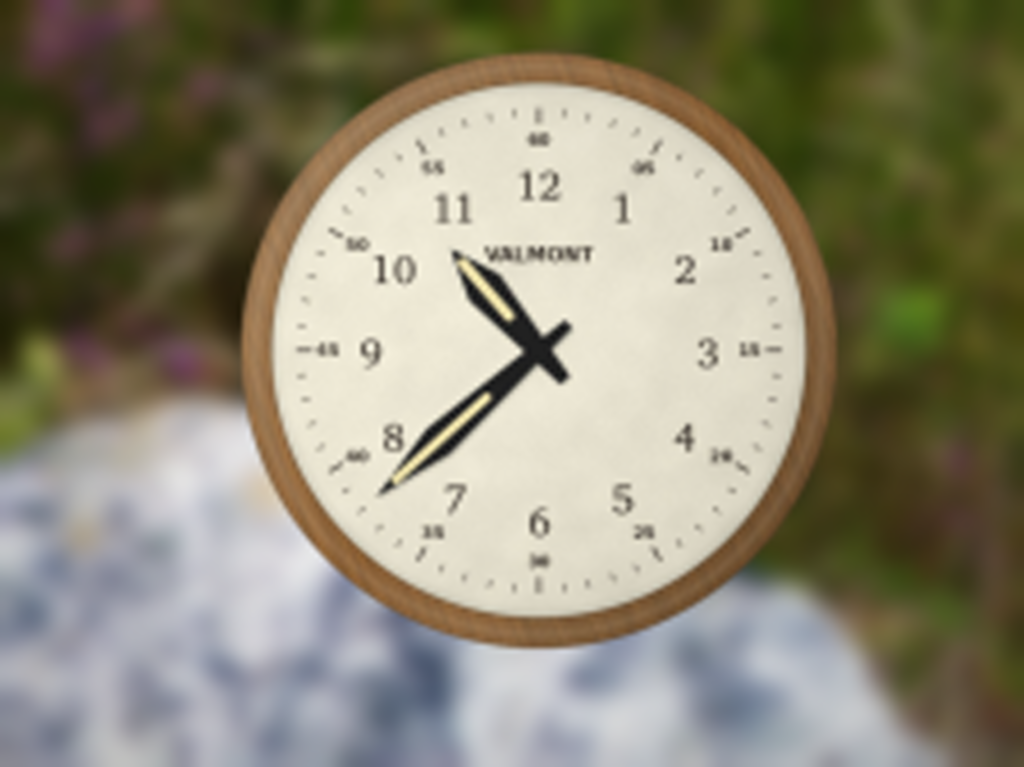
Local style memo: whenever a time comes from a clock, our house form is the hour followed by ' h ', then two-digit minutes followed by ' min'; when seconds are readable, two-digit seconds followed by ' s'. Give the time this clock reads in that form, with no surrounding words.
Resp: 10 h 38 min
